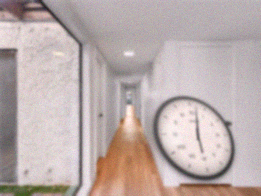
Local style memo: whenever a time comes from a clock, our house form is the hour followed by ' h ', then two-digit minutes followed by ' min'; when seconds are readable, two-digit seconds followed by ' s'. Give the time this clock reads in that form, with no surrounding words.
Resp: 6 h 02 min
